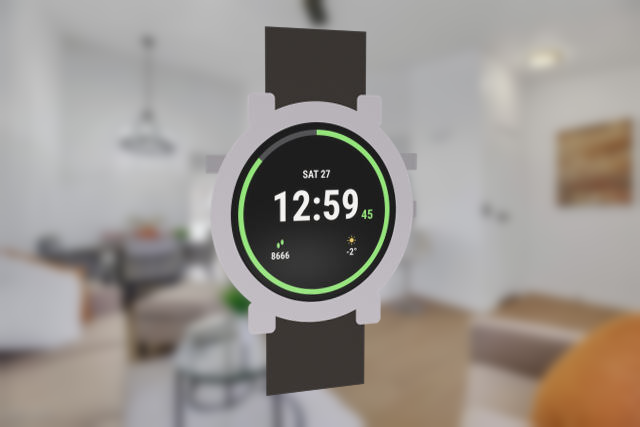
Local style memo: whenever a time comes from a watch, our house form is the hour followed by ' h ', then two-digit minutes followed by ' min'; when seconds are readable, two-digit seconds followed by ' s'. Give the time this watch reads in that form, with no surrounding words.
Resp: 12 h 59 min 45 s
